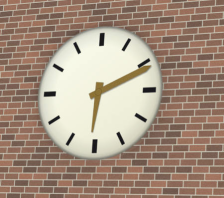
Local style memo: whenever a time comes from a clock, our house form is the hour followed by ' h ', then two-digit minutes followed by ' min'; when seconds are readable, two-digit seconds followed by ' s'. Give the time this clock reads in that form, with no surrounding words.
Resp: 6 h 11 min
